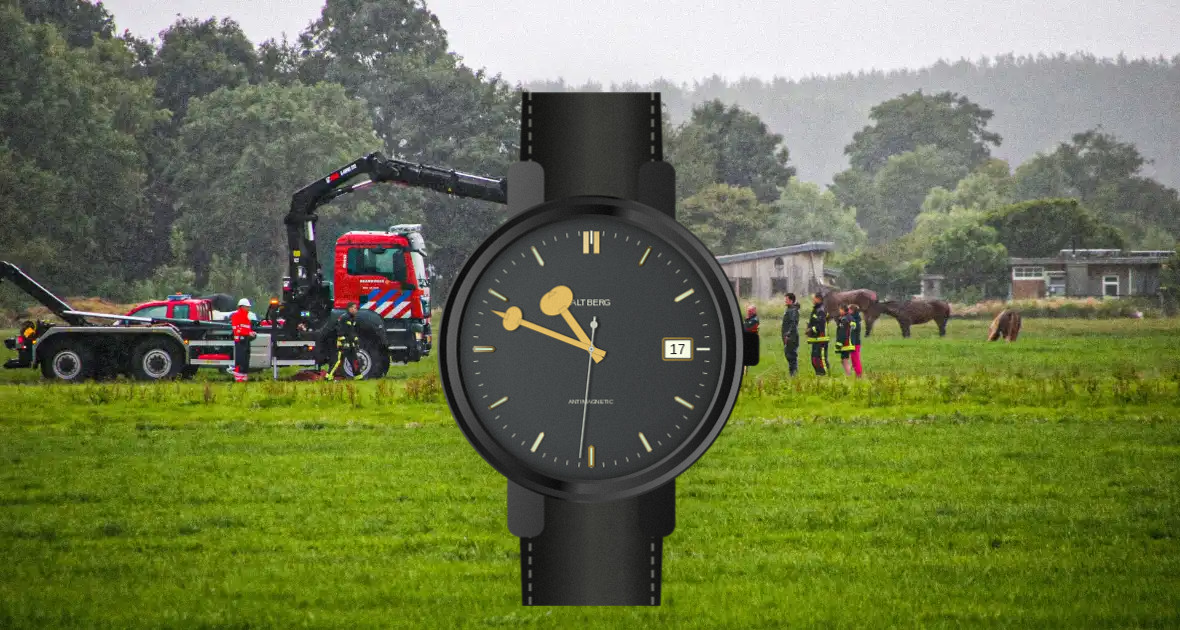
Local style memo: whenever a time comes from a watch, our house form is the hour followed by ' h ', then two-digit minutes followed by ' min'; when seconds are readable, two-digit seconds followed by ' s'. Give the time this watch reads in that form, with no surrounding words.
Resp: 10 h 48 min 31 s
